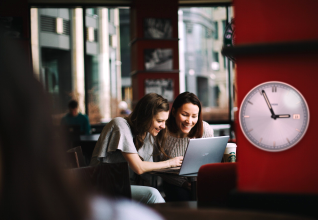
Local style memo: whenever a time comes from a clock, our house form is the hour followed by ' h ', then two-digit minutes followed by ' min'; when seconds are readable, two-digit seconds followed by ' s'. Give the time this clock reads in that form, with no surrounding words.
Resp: 2 h 56 min
